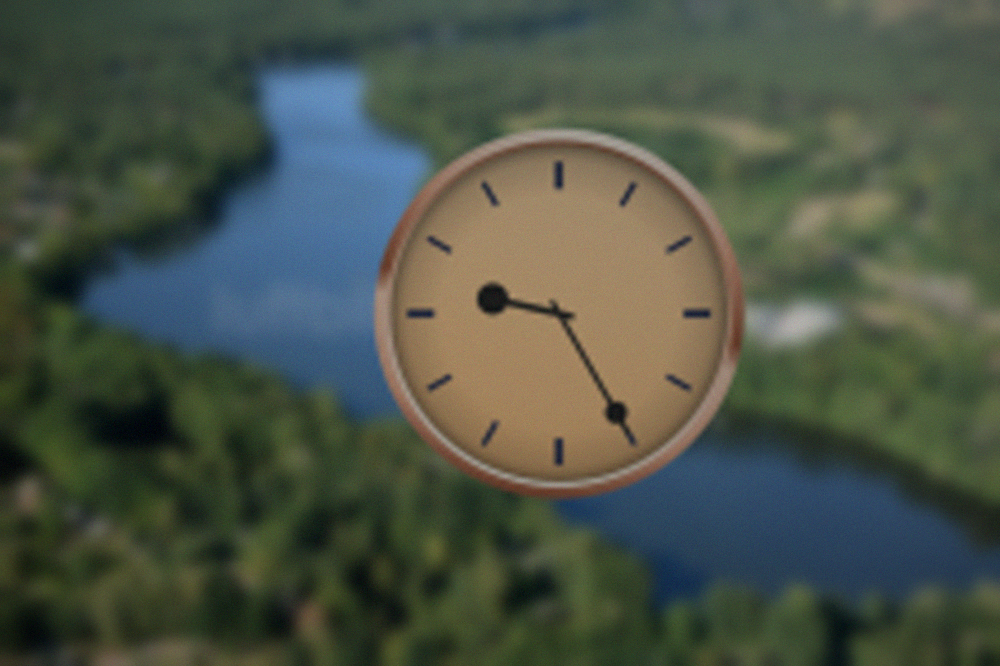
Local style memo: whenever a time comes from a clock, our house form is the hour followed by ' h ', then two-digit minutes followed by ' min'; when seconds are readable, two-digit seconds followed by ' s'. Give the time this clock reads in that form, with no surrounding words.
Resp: 9 h 25 min
